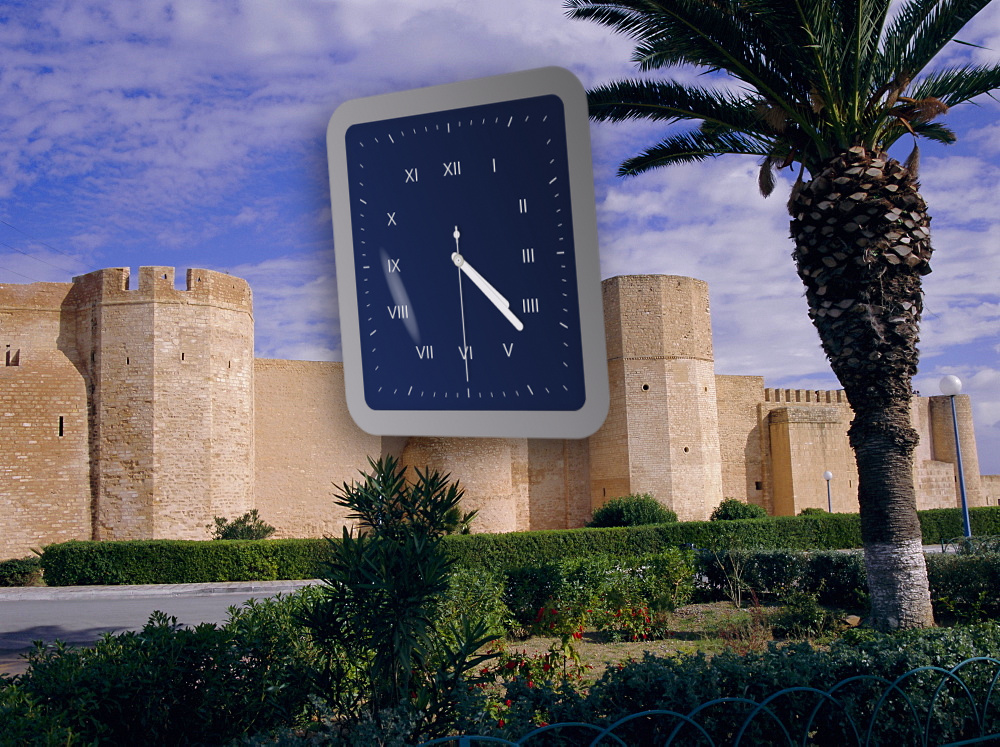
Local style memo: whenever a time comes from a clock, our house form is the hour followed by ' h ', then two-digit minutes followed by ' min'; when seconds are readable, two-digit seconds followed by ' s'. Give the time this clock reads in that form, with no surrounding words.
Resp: 4 h 22 min 30 s
